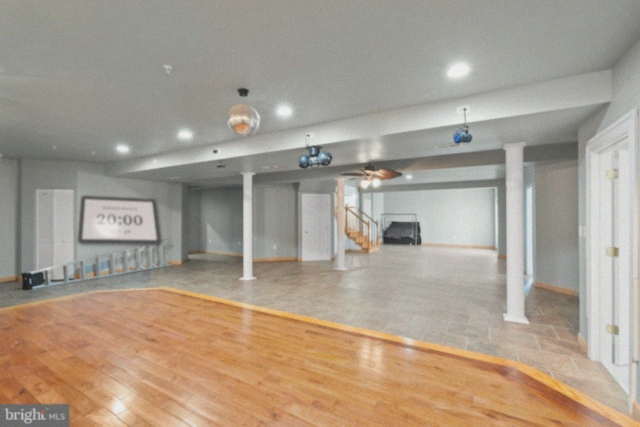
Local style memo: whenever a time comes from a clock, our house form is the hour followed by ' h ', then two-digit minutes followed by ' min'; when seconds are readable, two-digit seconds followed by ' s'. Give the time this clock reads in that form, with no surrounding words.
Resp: 20 h 00 min
